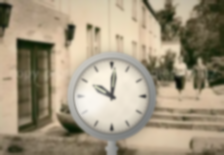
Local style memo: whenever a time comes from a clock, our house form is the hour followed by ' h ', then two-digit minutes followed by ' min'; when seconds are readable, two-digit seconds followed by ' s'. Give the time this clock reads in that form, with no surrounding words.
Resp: 10 h 01 min
